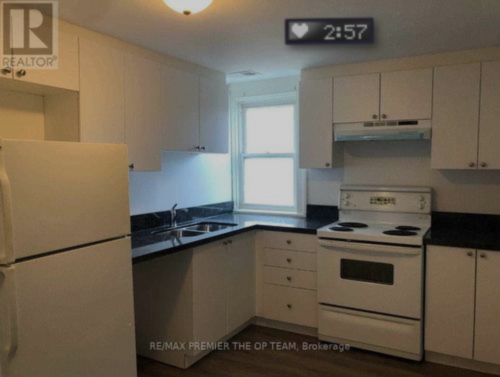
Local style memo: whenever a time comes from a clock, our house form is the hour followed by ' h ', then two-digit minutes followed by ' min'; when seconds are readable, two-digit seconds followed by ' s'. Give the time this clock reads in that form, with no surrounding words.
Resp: 2 h 57 min
